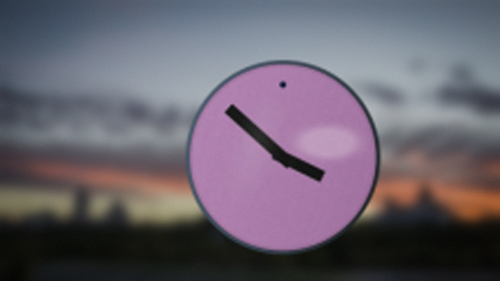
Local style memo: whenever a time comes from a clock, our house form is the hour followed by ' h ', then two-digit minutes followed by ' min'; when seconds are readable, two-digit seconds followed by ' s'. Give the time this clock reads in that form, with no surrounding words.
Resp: 3 h 52 min
